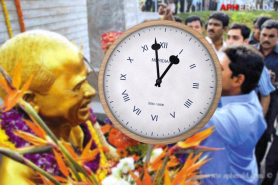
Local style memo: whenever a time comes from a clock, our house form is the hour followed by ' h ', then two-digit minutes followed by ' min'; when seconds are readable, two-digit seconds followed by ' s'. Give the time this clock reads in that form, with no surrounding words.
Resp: 12 h 58 min
